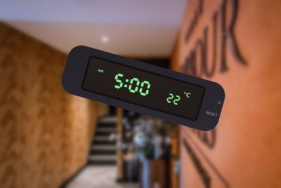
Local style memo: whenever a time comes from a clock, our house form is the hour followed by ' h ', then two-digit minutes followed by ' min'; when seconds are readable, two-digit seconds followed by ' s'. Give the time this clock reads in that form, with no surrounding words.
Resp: 5 h 00 min
